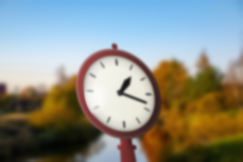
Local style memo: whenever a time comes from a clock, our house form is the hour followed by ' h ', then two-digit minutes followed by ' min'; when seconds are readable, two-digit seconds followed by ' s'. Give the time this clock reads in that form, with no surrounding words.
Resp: 1 h 18 min
